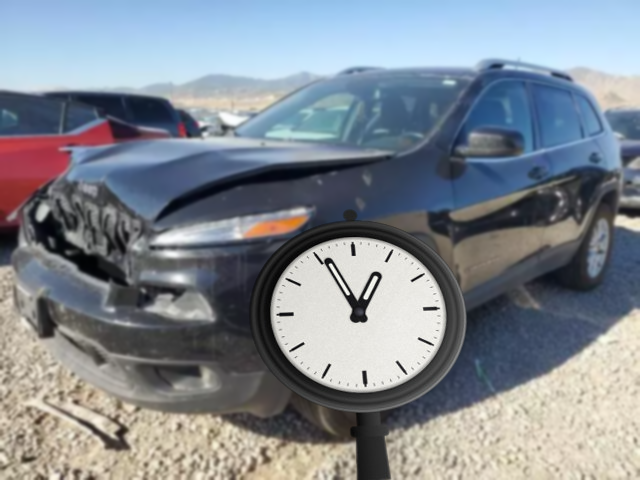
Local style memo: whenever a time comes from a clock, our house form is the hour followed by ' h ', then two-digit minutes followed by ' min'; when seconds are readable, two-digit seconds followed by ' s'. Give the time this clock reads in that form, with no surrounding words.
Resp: 12 h 56 min
